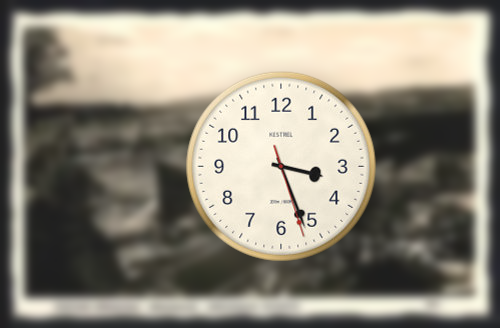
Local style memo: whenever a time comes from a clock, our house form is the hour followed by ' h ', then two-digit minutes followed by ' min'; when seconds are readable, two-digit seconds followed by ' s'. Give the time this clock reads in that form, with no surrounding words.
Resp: 3 h 26 min 27 s
